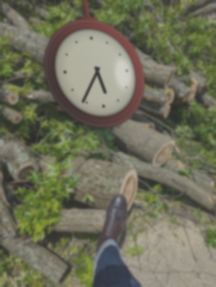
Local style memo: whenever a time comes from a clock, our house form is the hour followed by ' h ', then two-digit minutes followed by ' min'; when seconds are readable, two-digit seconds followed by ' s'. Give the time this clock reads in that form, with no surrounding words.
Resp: 5 h 36 min
